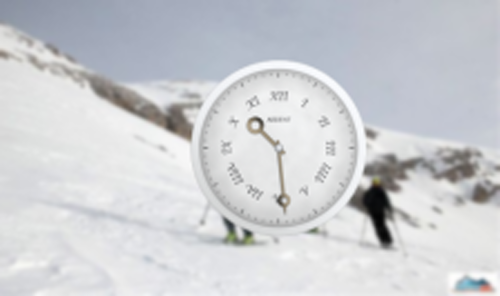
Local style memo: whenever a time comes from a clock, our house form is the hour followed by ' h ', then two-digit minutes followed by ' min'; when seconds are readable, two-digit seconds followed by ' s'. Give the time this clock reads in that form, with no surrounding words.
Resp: 10 h 29 min
